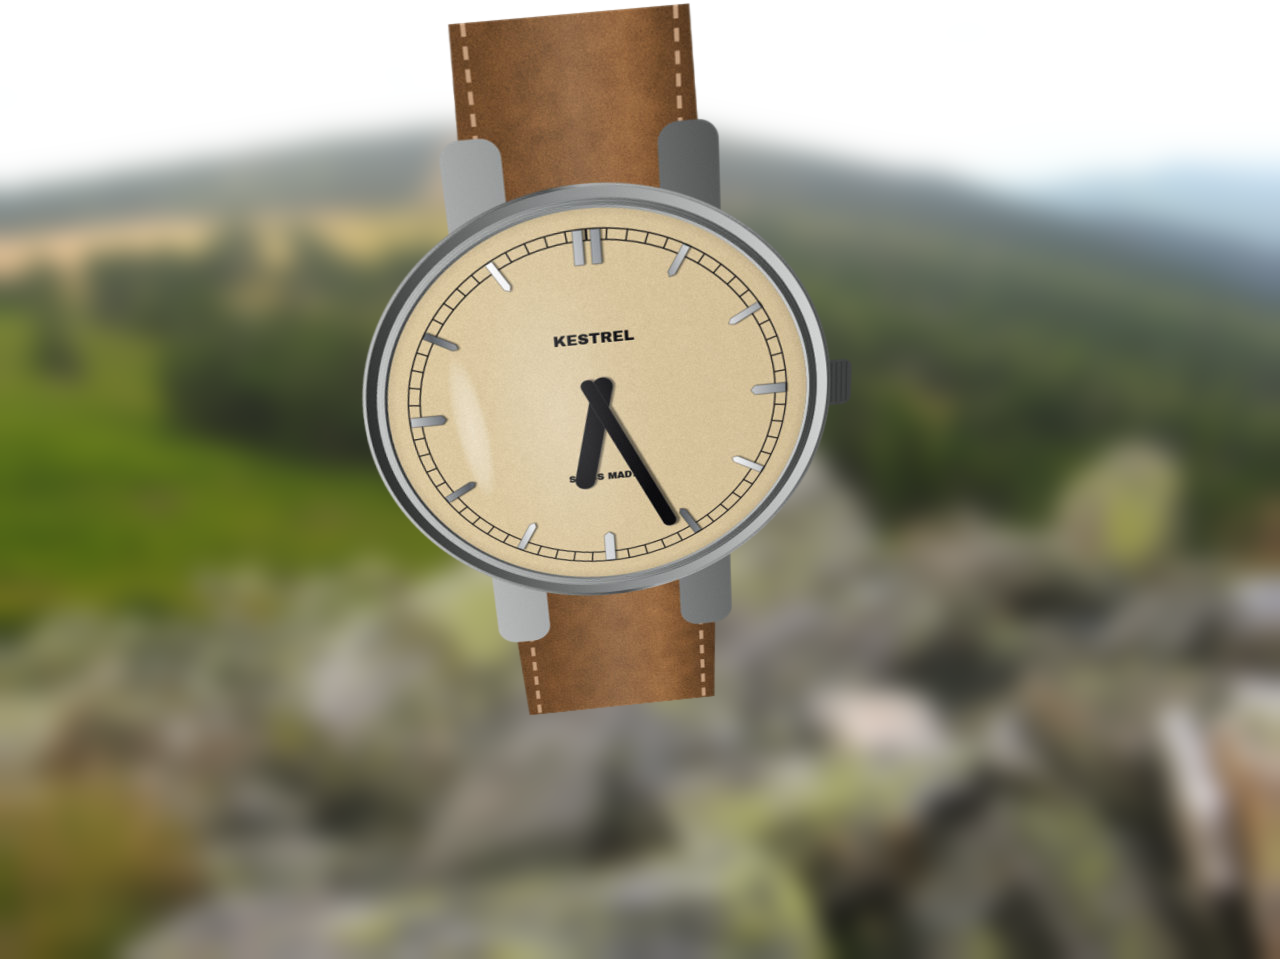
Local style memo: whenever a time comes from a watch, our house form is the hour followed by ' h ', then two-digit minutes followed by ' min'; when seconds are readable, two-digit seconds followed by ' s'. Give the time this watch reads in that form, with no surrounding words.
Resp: 6 h 26 min
